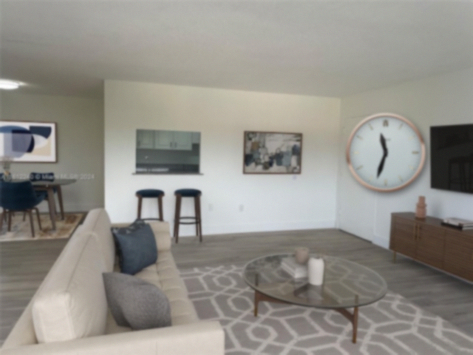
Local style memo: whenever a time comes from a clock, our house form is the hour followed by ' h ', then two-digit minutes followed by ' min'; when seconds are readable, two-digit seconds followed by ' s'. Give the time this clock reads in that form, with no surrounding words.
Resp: 11 h 33 min
